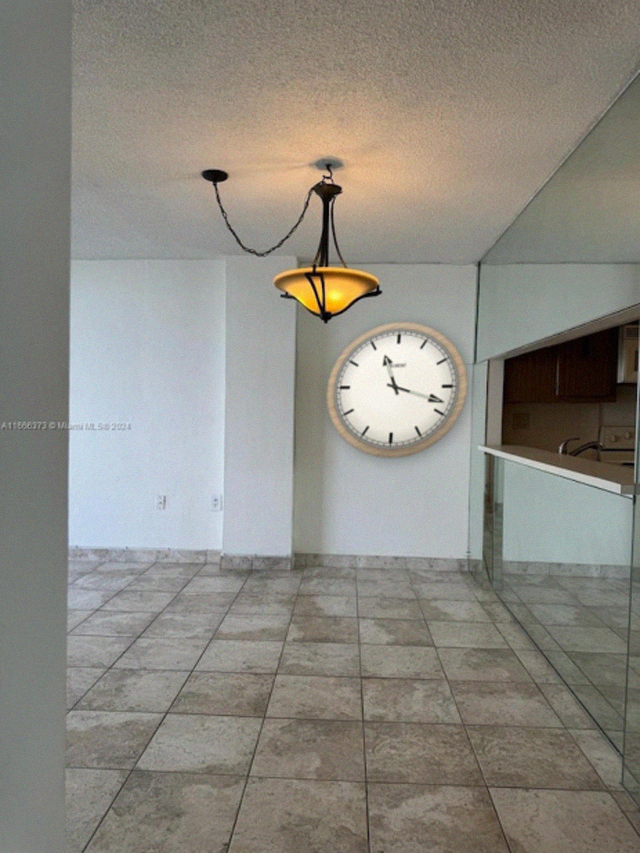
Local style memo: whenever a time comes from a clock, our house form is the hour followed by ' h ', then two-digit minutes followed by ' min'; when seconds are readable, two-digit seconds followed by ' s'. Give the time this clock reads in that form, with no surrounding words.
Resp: 11 h 18 min
